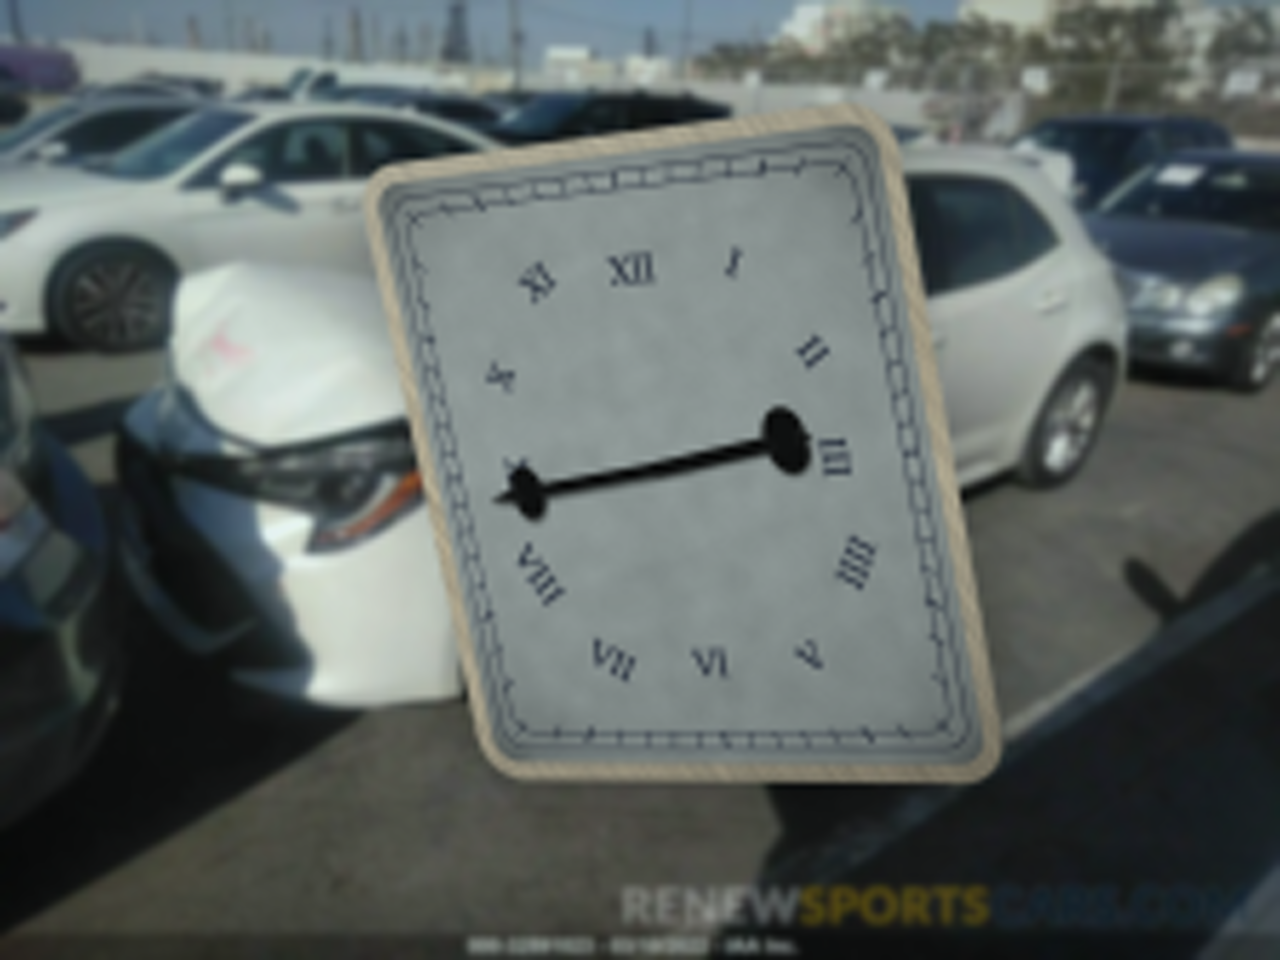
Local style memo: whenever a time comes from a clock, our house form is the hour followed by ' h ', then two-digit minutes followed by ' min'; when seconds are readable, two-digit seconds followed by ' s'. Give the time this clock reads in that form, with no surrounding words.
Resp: 2 h 44 min
